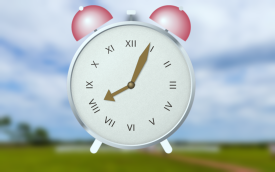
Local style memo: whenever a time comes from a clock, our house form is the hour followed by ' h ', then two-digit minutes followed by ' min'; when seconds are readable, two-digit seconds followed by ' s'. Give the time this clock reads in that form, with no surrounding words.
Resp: 8 h 04 min
